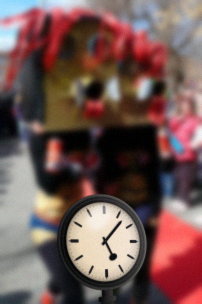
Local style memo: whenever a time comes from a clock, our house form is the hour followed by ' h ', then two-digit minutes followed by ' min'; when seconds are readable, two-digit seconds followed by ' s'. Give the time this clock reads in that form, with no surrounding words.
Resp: 5 h 07 min
